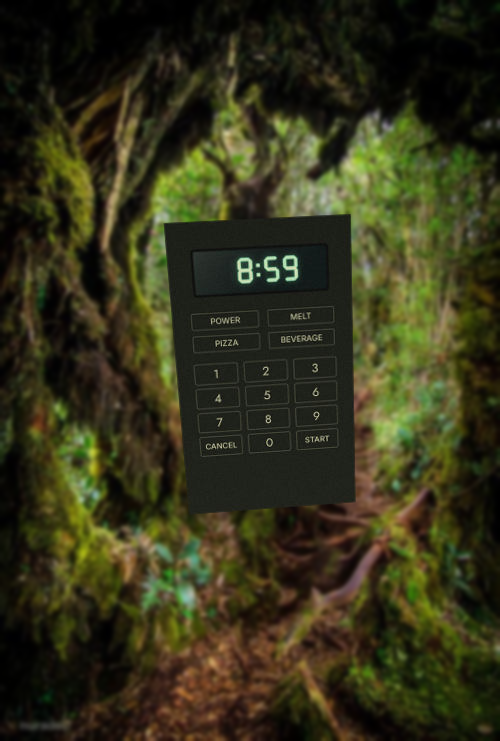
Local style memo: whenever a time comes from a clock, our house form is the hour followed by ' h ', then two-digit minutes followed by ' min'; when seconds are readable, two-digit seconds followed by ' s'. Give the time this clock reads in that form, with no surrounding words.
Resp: 8 h 59 min
